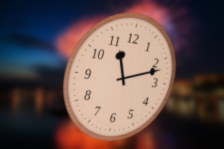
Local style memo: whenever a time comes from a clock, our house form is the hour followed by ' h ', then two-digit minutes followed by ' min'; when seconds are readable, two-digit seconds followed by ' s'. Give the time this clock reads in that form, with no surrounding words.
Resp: 11 h 12 min
